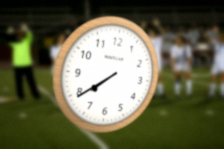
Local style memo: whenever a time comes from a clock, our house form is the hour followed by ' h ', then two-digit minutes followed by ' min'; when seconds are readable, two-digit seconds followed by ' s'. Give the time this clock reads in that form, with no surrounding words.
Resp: 7 h 39 min
